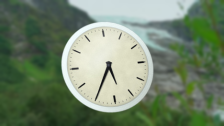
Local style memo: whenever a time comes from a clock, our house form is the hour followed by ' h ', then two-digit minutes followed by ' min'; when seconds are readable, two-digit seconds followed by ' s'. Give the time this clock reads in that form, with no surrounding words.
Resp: 5 h 35 min
